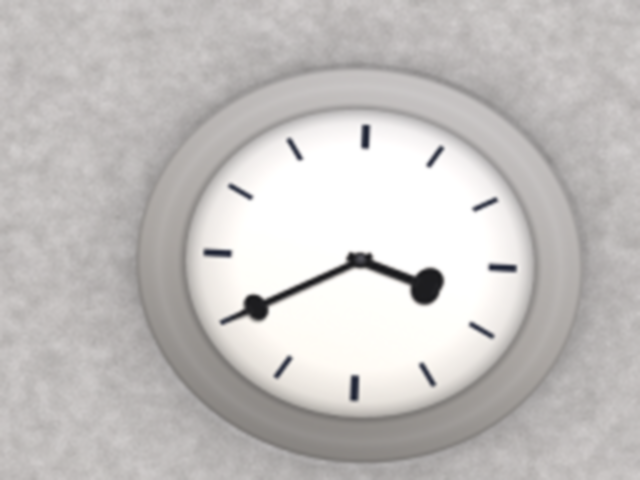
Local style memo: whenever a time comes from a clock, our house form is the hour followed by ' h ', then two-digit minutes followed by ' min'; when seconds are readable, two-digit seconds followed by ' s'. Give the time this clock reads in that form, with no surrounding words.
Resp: 3 h 40 min
